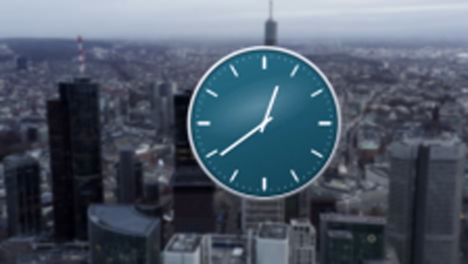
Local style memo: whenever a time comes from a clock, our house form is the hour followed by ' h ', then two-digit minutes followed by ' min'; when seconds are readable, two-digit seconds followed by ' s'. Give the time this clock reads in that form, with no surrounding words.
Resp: 12 h 39 min
